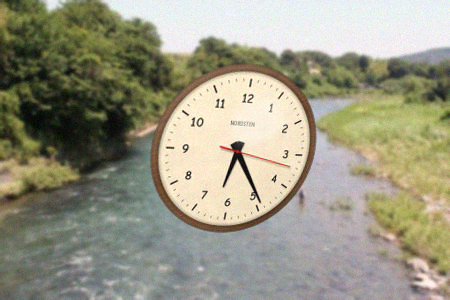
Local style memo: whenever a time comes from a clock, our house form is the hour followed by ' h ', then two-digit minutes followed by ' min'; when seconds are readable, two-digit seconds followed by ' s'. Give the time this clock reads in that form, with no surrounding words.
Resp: 6 h 24 min 17 s
